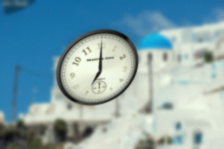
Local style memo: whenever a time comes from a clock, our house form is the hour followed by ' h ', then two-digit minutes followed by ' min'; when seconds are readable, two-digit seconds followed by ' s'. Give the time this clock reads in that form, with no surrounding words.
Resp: 7 h 00 min
